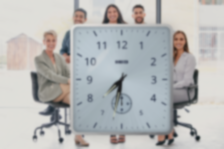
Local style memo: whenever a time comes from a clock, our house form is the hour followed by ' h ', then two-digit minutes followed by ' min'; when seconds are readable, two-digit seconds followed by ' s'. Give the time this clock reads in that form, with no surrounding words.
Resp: 7 h 32 min
